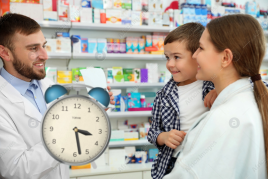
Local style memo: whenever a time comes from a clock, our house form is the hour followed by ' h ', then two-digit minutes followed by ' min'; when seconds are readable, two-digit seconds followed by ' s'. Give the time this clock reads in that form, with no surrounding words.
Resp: 3 h 28 min
